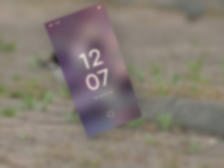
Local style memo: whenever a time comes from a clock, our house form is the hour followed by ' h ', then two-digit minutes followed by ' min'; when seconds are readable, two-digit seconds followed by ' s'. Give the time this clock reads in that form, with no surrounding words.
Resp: 12 h 07 min
